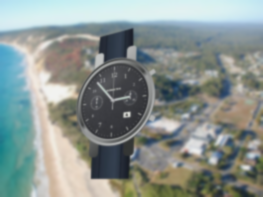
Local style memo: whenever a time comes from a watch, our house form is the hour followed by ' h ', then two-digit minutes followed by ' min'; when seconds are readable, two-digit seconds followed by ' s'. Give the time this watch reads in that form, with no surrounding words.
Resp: 2 h 53 min
